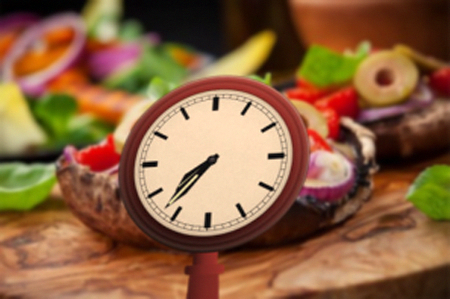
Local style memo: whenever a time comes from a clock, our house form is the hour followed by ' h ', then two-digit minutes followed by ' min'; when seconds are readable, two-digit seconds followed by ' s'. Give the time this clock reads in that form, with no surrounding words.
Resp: 7 h 37 min
